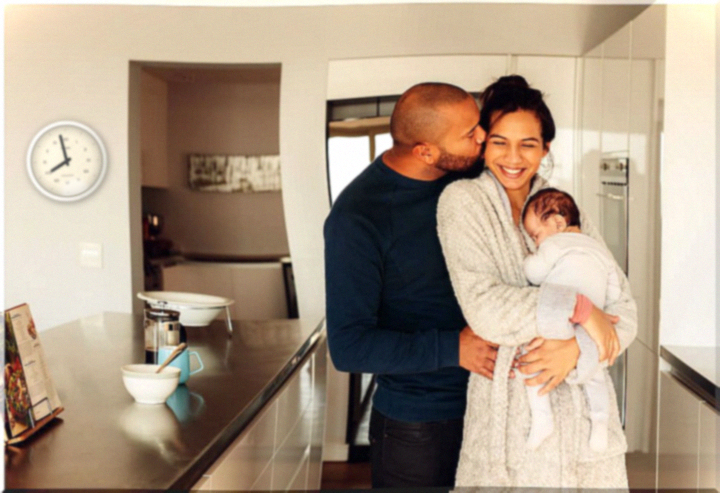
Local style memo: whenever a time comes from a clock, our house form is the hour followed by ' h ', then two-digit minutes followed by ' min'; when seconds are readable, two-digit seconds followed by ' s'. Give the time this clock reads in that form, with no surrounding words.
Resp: 7 h 58 min
